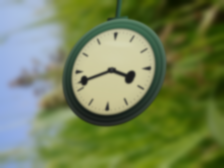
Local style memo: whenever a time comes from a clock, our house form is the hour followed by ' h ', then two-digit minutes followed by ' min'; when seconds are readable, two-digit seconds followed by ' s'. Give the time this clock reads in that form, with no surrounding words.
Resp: 3 h 42 min
